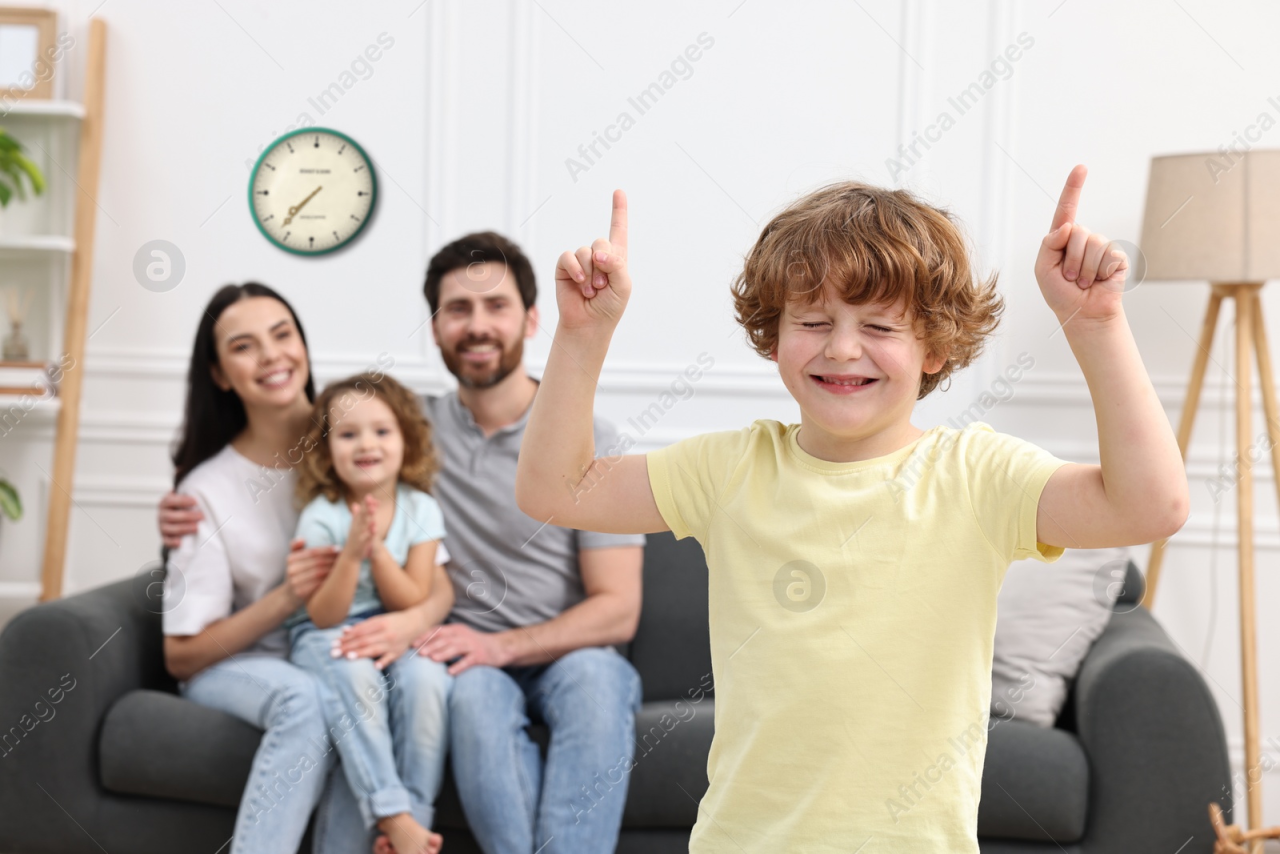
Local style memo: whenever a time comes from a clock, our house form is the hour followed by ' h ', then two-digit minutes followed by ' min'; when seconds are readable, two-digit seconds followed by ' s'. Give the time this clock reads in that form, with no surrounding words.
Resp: 7 h 37 min
